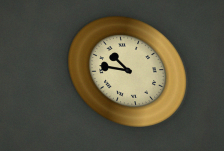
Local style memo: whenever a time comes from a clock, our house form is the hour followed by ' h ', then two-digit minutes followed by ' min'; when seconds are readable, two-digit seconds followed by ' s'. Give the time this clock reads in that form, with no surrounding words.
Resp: 10 h 47 min
